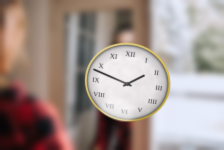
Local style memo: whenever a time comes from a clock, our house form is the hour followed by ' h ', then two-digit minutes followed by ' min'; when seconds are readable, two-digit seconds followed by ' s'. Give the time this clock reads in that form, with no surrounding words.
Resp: 1 h 48 min
